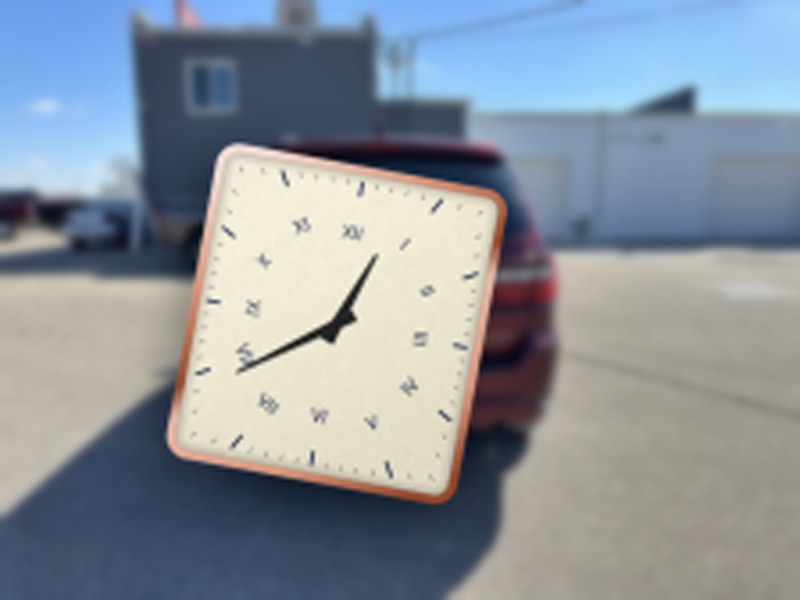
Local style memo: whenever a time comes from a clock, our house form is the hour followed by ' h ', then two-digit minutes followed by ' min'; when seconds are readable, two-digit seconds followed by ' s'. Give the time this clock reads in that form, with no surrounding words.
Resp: 12 h 39 min
